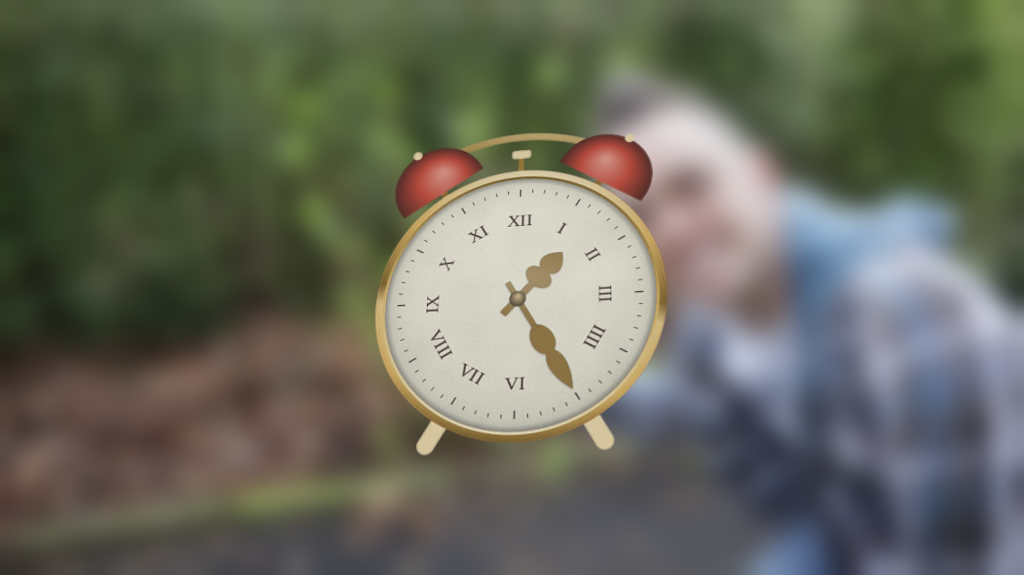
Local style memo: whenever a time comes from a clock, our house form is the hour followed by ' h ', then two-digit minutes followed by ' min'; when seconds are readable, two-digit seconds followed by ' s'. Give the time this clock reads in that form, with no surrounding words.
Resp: 1 h 25 min
